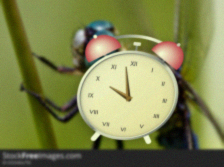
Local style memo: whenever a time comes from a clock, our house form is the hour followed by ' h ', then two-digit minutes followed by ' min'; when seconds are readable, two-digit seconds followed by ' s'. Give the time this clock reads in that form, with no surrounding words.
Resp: 9 h 58 min
